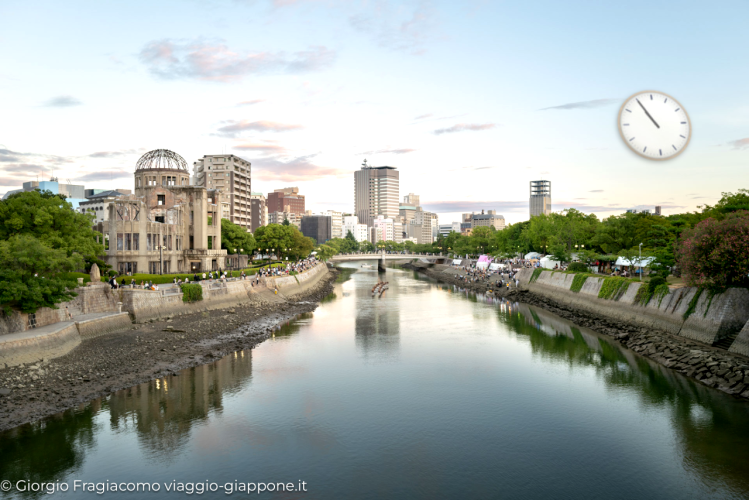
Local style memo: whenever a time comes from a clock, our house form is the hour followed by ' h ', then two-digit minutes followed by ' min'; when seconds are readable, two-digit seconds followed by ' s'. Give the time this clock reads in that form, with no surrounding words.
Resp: 10 h 55 min
